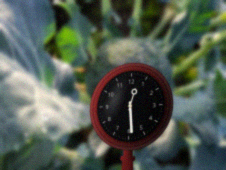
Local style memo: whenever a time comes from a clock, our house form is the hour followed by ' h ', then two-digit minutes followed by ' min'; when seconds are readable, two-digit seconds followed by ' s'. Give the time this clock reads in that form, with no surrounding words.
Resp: 12 h 29 min
